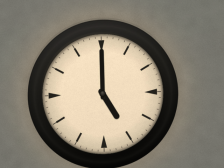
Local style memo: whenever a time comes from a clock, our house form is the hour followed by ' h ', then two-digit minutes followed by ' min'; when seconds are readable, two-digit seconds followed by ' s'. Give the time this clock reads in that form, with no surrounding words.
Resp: 5 h 00 min
